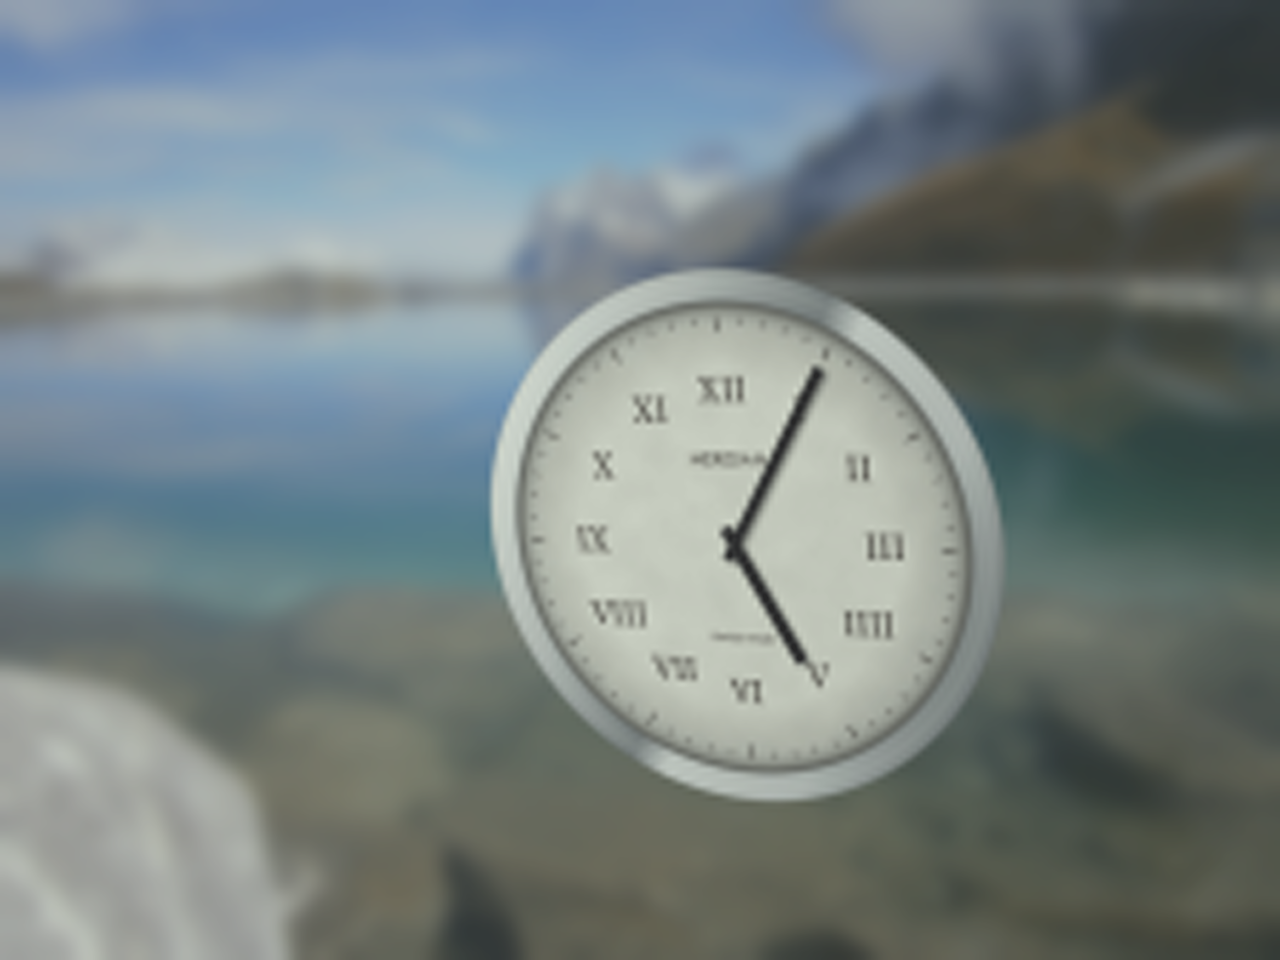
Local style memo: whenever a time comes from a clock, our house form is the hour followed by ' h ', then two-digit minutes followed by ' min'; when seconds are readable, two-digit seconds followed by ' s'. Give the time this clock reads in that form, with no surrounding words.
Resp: 5 h 05 min
